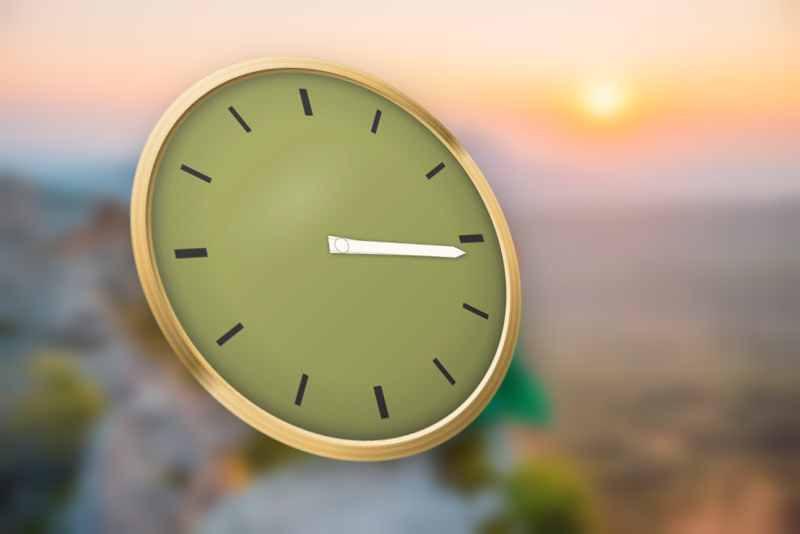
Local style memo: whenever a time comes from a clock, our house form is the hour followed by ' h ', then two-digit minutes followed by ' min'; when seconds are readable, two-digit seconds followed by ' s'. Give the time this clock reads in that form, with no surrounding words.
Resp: 3 h 16 min
